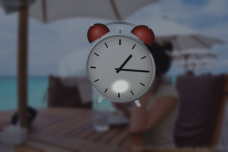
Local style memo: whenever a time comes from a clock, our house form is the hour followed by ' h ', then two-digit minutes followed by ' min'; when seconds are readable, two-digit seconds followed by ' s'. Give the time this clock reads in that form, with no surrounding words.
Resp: 1 h 15 min
